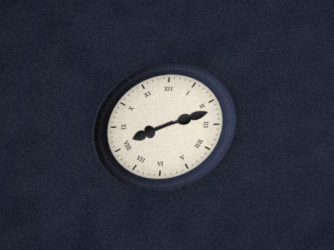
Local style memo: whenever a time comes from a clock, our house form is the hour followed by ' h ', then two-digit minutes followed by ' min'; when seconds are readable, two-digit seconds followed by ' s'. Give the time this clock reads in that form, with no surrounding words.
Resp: 8 h 12 min
